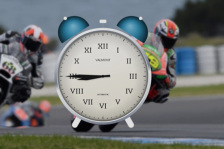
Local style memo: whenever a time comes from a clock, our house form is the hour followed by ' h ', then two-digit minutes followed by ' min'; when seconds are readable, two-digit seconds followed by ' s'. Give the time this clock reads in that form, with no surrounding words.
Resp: 8 h 45 min
